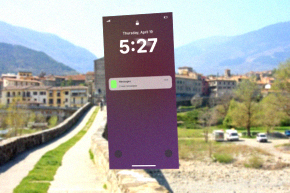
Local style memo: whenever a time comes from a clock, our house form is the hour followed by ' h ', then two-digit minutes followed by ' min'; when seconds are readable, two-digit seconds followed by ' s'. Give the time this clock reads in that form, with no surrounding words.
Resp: 5 h 27 min
